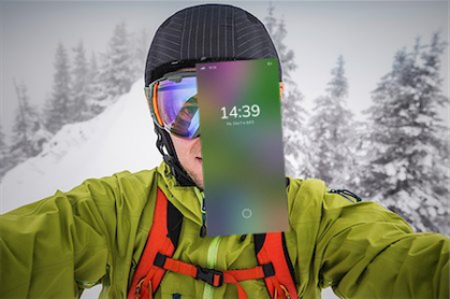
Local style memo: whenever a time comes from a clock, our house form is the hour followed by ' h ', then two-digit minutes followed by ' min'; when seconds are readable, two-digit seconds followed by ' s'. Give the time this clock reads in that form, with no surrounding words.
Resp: 14 h 39 min
